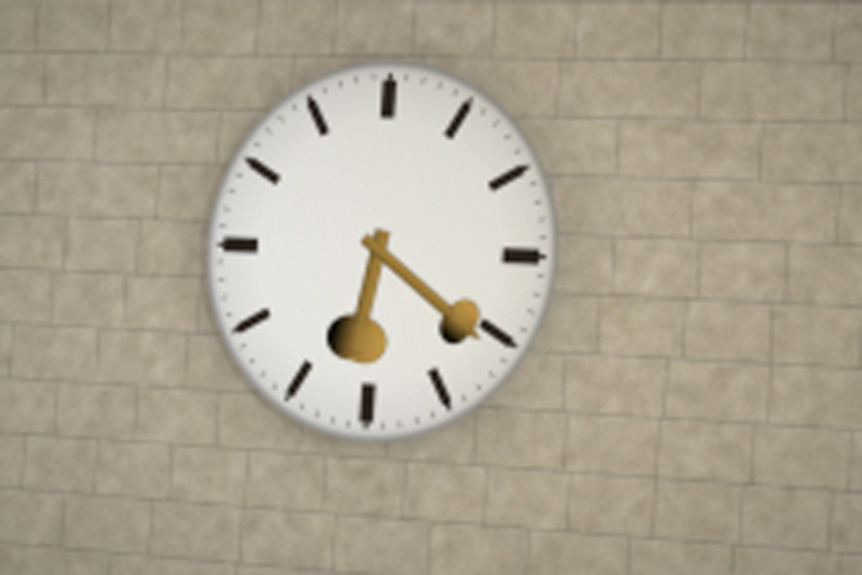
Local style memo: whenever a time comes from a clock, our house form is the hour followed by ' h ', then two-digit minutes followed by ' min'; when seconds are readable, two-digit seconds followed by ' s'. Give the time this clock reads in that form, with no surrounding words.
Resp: 6 h 21 min
